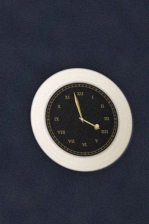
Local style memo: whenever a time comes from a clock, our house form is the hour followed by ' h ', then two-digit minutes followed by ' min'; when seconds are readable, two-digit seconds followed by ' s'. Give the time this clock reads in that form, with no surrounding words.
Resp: 3 h 58 min
